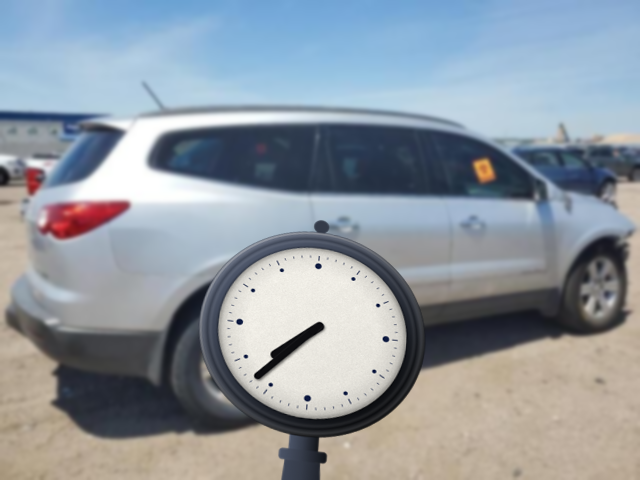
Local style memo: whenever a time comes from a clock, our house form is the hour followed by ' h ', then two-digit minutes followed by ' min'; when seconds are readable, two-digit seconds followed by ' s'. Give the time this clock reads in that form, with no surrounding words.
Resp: 7 h 37 min
